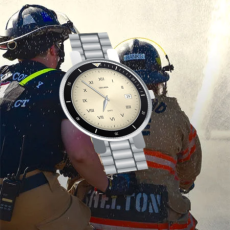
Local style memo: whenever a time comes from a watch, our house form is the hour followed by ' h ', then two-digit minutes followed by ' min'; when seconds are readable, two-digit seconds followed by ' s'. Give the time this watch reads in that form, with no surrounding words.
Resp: 6 h 53 min
